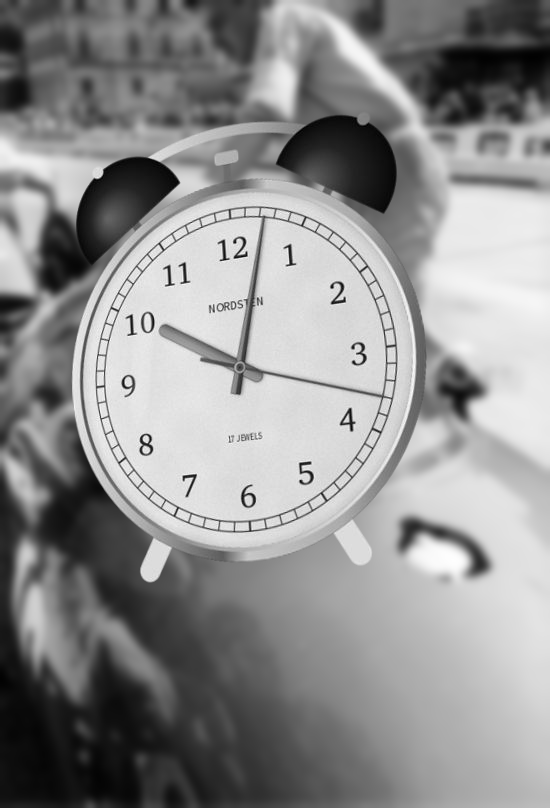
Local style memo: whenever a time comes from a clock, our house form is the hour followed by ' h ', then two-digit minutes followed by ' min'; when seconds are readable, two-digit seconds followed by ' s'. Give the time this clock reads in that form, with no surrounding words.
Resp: 10 h 02 min 18 s
